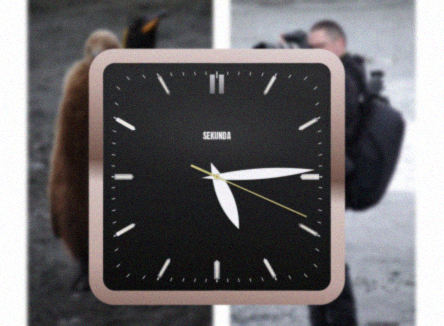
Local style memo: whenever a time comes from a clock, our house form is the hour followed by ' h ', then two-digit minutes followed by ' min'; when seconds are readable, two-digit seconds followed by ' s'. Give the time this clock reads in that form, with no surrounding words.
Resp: 5 h 14 min 19 s
